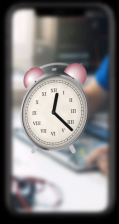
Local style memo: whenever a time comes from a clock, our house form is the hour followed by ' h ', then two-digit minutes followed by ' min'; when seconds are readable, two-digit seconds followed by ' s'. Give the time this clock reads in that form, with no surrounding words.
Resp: 12 h 22 min
